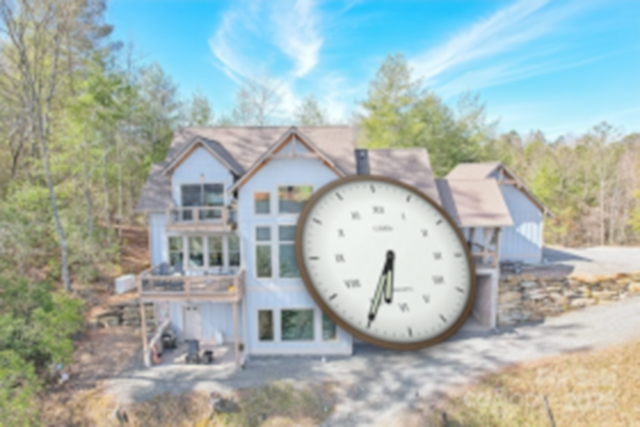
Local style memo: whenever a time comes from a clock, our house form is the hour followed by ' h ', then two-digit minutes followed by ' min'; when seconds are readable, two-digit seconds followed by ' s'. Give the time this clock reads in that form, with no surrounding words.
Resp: 6 h 35 min
